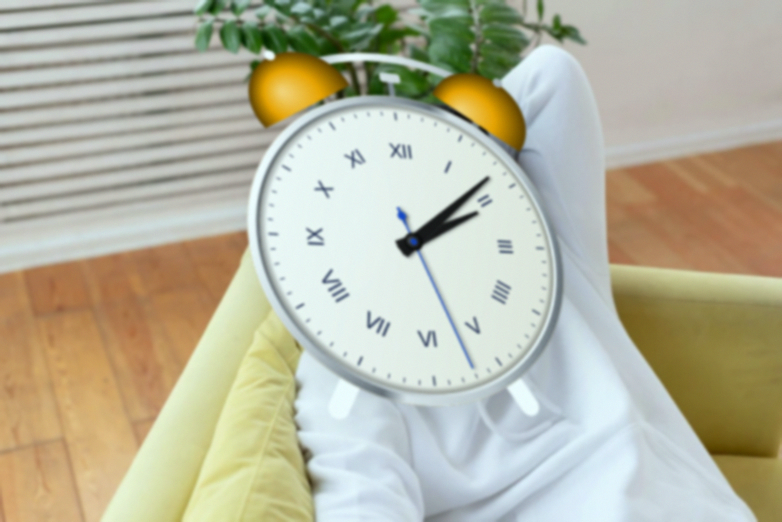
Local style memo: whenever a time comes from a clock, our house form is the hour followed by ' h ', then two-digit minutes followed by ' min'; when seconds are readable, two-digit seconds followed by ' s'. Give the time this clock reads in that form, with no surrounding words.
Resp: 2 h 08 min 27 s
